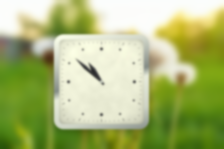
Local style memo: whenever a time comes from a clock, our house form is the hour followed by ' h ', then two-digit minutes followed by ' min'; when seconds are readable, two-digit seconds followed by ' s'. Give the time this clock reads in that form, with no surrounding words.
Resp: 10 h 52 min
